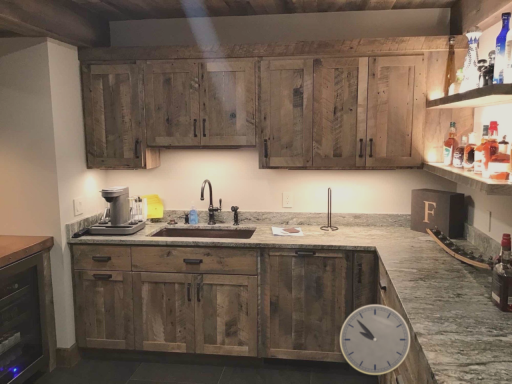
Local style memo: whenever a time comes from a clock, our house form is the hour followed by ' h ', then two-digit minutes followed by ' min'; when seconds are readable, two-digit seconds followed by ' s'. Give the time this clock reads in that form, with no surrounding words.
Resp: 9 h 53 min
